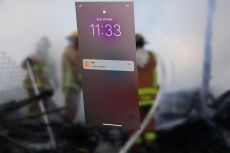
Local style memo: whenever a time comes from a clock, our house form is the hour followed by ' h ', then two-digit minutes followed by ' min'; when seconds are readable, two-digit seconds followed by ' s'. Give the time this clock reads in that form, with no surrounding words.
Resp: 11 h 33 min
